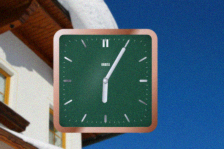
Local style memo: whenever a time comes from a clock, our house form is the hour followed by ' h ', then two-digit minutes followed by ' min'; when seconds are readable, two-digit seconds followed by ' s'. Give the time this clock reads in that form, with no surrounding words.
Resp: 6 h 05 min
